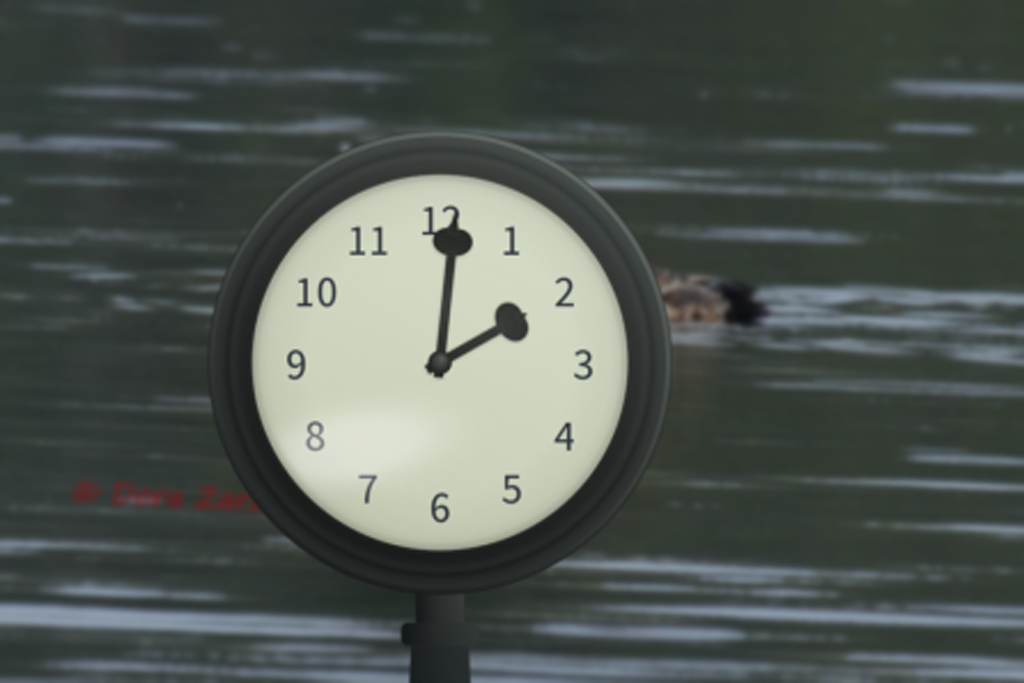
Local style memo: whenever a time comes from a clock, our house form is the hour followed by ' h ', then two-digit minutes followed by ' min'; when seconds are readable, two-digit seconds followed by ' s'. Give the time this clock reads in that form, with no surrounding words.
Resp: 2 h 01 min
